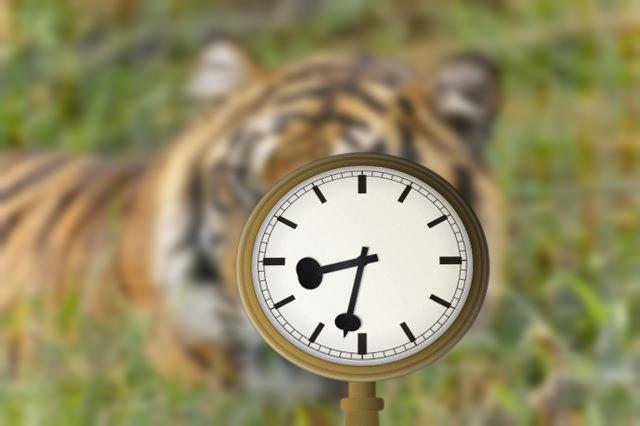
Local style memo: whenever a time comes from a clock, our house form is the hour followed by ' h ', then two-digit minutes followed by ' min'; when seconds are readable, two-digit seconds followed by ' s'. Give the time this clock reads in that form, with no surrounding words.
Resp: 8 h 32 min
